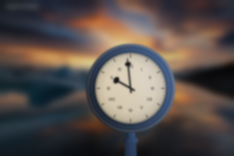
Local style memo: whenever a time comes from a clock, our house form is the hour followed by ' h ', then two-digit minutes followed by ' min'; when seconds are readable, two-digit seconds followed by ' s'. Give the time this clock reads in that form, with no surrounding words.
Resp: 9 h 59 min
